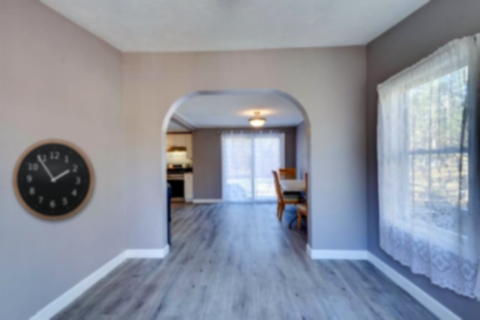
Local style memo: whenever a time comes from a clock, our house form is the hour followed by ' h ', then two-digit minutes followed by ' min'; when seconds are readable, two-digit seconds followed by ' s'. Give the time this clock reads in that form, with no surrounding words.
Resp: 1 h 54 min
